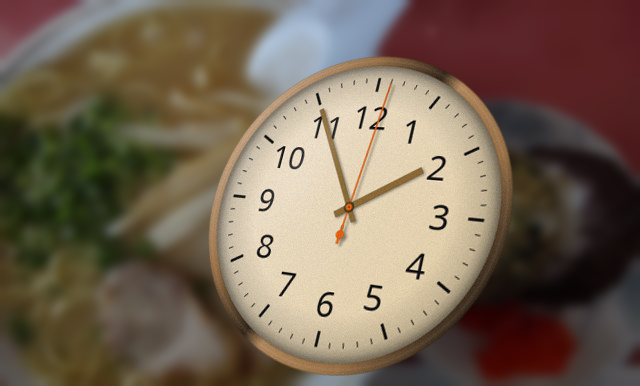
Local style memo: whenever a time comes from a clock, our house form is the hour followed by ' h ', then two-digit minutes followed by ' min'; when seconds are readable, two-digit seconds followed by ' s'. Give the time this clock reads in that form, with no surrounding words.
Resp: 1 h 55 min 01 s
